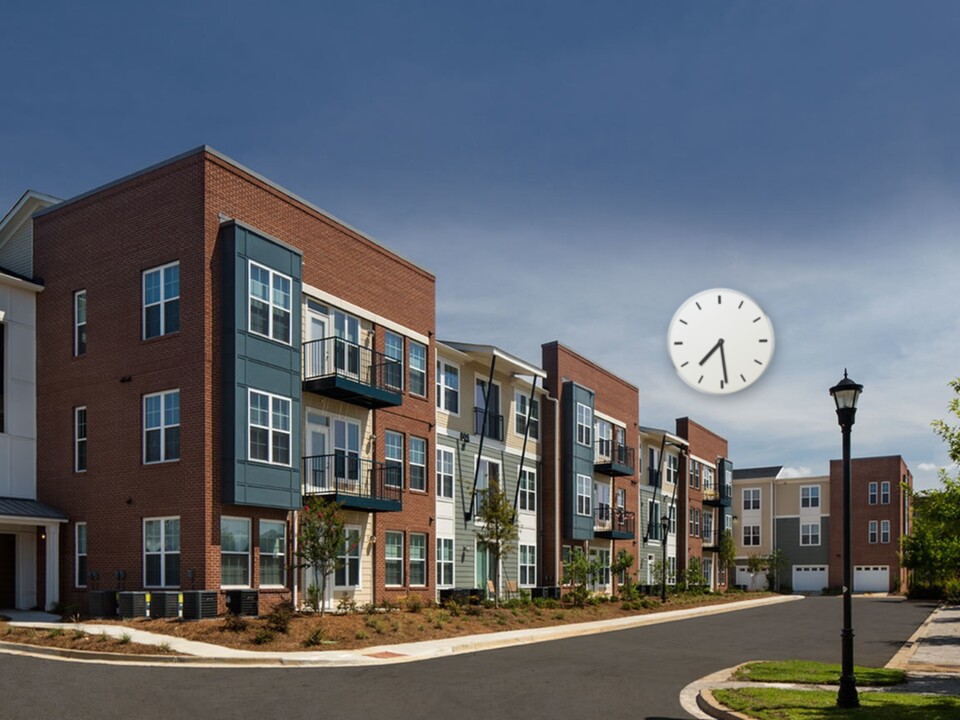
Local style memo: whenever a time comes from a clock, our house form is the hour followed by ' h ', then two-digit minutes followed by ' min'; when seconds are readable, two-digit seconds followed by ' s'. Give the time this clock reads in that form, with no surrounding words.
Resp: 7 h 29 min
